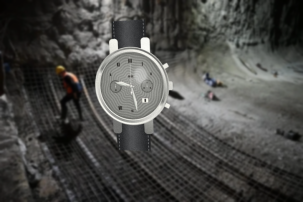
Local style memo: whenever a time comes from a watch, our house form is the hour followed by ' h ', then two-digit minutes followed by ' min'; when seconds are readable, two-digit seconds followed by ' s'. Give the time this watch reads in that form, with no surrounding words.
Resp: 9 h 28 min
